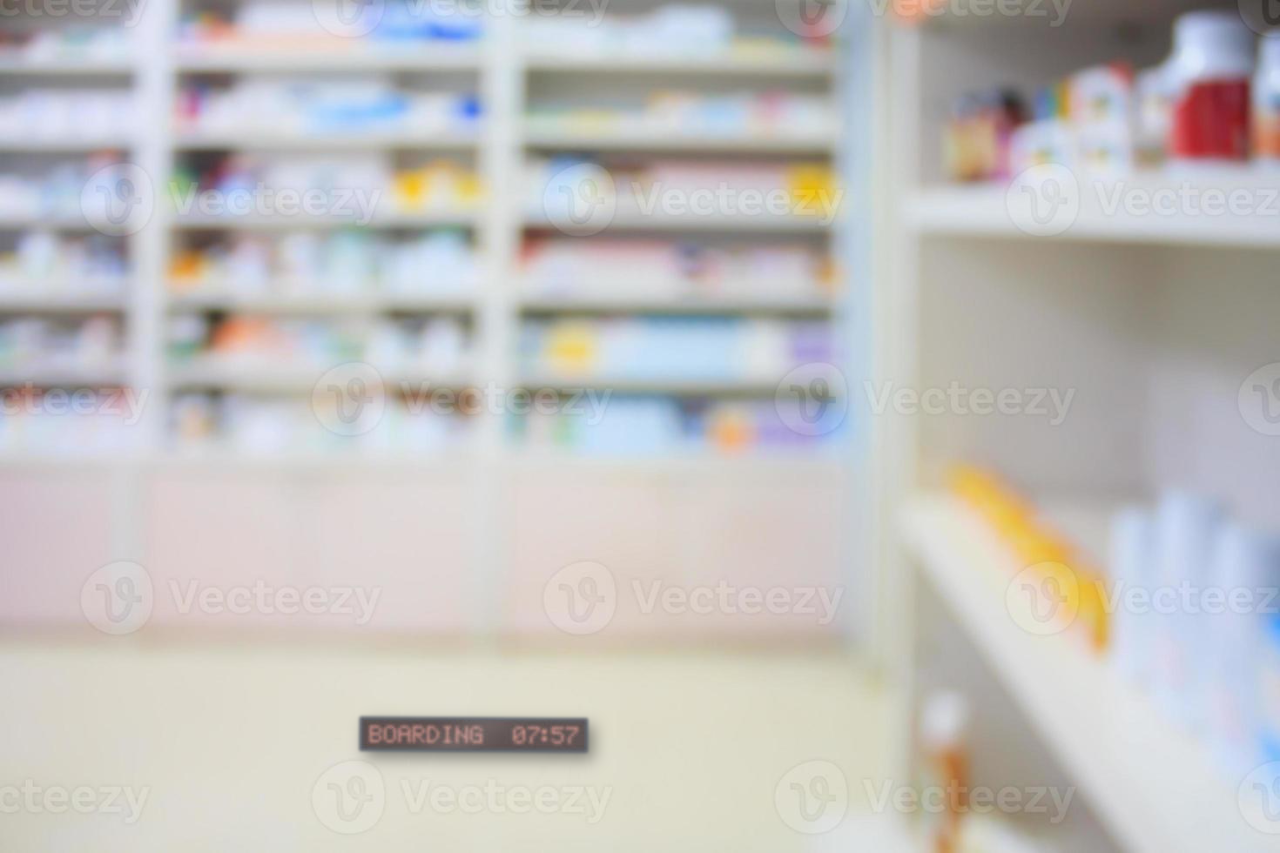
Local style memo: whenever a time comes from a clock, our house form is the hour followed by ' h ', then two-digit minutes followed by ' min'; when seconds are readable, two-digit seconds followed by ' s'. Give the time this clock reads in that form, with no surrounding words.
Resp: 7 h 57 min
